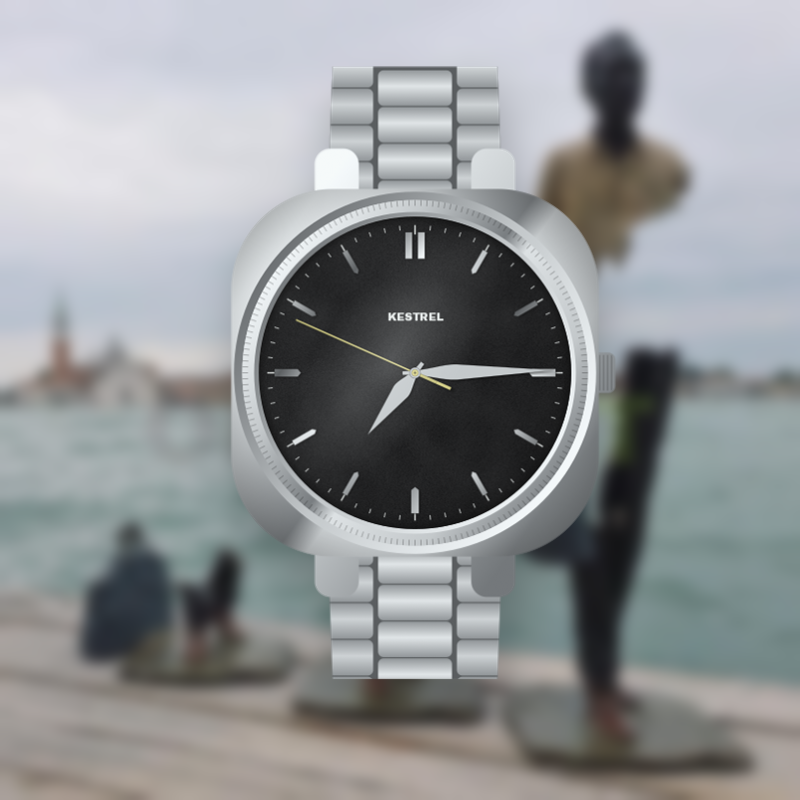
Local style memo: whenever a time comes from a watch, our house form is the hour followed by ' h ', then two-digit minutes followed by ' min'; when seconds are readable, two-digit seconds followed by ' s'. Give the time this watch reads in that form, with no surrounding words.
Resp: 7 h 14 min 49 s
